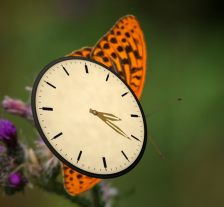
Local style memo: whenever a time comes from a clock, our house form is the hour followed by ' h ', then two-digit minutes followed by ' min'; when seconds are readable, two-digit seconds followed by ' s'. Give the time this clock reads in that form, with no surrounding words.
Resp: 3 h 21 min
